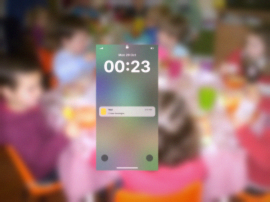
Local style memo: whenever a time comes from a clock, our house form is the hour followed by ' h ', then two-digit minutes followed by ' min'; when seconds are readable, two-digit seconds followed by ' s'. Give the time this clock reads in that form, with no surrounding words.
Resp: 0 h 23 min
